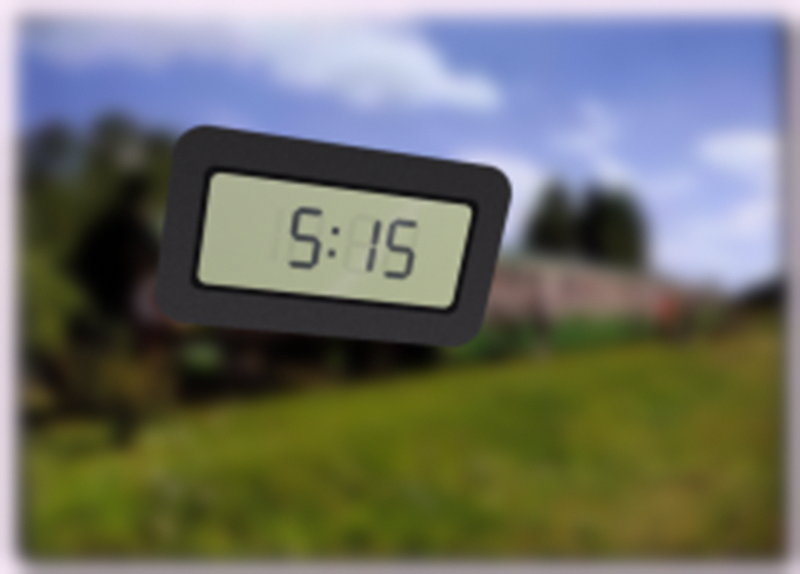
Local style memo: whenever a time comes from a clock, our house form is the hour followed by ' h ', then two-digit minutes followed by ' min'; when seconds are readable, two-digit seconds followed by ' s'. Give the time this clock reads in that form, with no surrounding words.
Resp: 5 h 15 min
